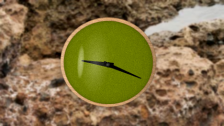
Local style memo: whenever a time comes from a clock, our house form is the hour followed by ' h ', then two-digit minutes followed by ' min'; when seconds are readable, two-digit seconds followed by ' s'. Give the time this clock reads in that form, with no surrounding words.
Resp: 9 h 19 min
